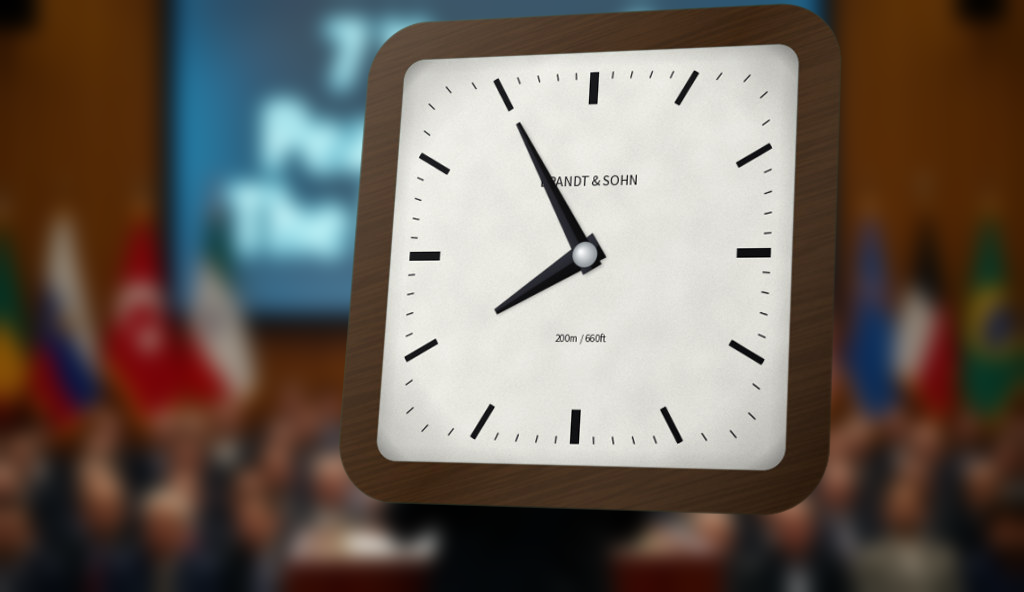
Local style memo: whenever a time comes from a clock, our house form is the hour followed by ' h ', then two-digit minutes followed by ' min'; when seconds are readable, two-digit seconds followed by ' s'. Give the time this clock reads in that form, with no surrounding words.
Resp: 7 h 55 min
